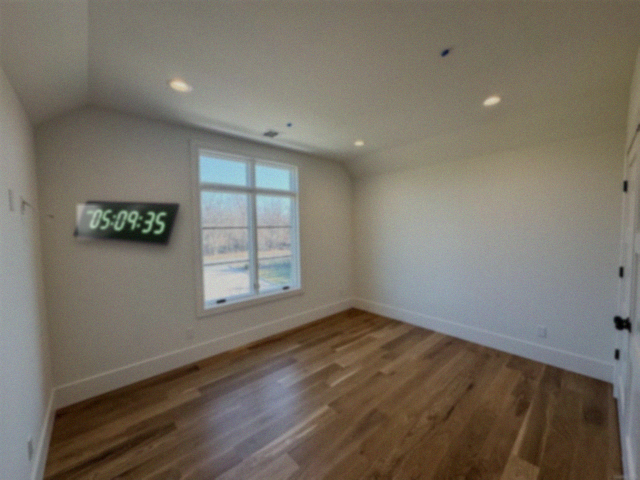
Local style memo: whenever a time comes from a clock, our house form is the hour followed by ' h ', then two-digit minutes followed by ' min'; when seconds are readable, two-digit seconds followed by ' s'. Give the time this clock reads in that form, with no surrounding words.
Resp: 5 h 09 min 35 s
